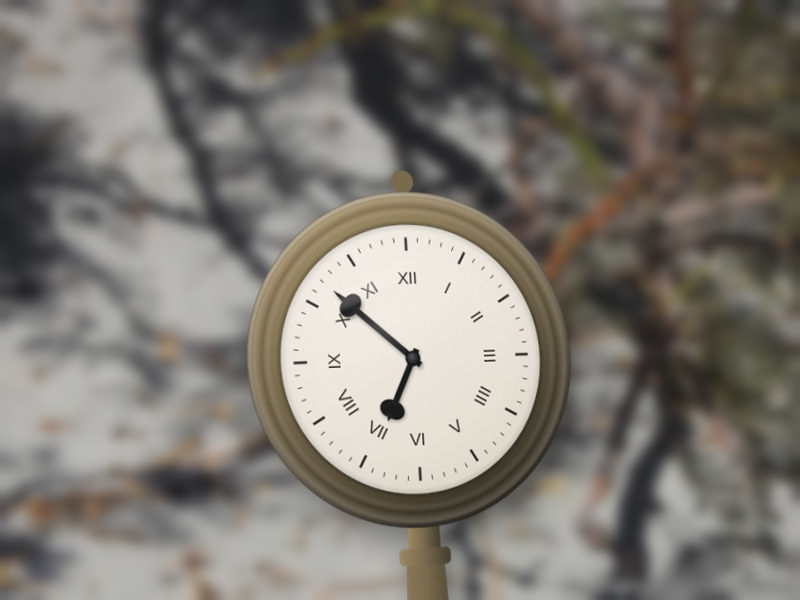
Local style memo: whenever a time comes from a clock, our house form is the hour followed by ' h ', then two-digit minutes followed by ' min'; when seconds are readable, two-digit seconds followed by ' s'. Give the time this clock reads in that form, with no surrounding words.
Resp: 6 h 52 min
